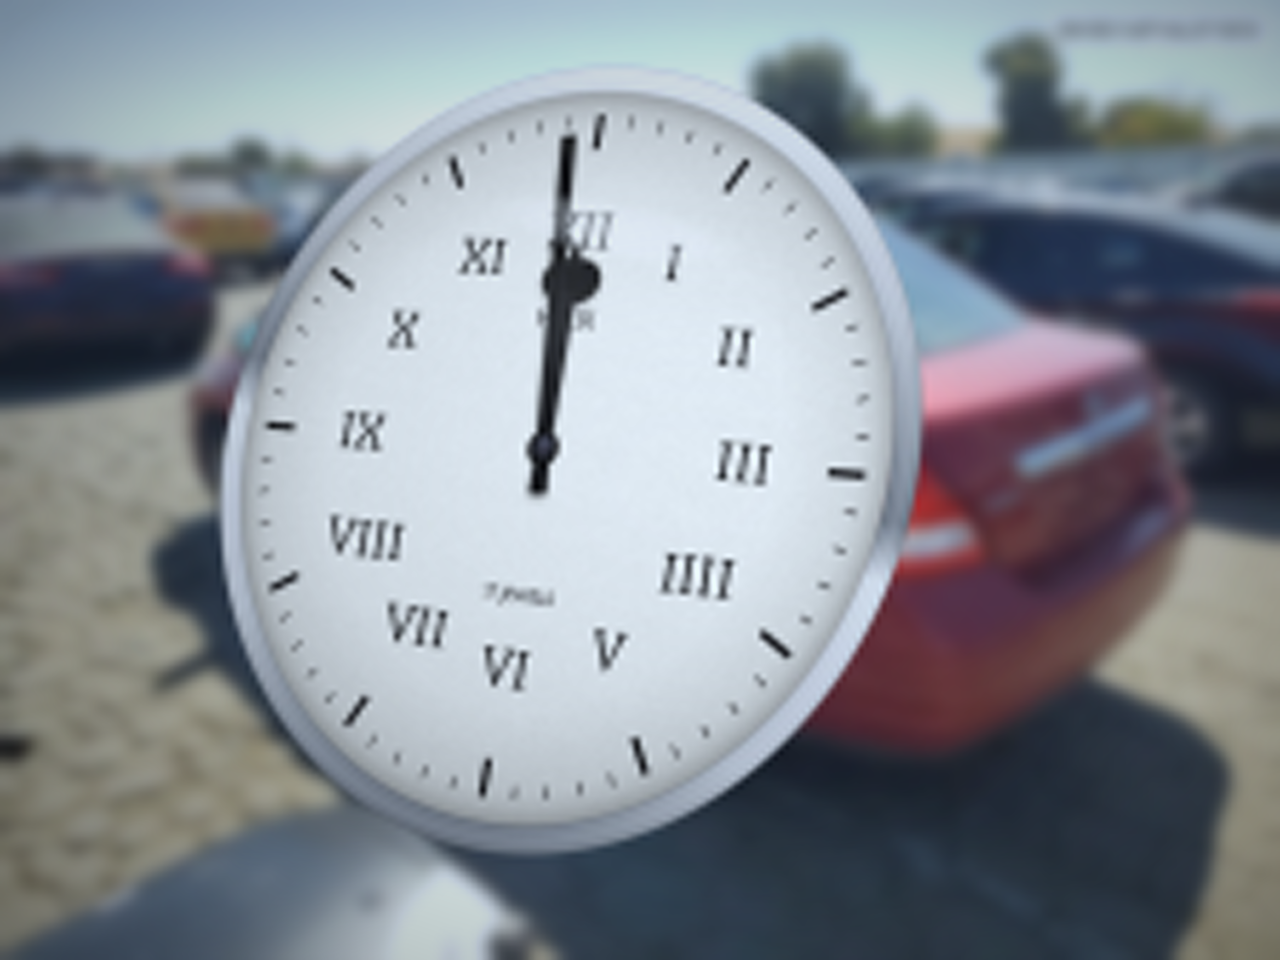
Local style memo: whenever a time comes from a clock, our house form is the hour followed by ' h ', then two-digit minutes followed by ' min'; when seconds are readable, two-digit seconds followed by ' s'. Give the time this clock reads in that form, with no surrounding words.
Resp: 11 h 59 min
